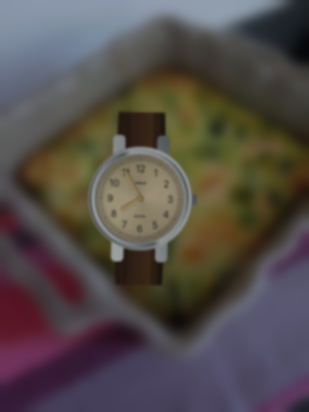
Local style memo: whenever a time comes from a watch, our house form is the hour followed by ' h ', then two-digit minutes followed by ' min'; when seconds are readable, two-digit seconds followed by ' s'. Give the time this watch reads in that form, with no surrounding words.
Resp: 7 h 55 min
